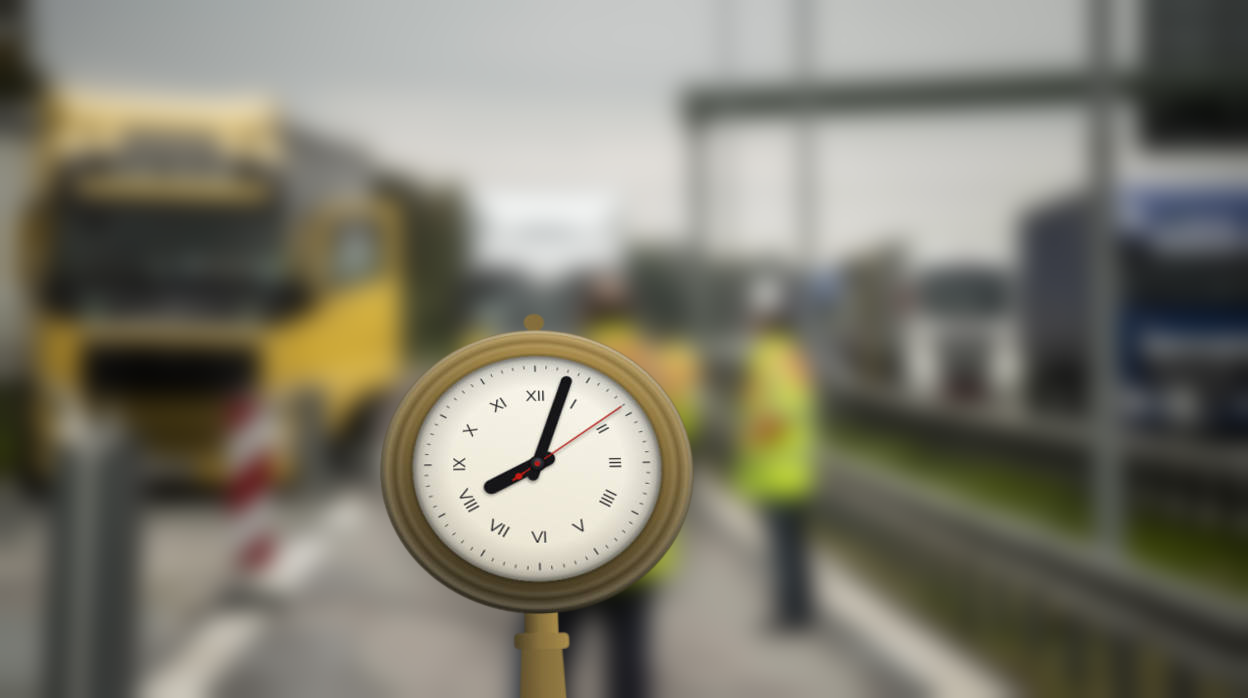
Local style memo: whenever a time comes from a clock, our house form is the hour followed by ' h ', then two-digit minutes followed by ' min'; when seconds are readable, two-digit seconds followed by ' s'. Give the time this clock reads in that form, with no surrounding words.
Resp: 8 h 03 min 09 s
